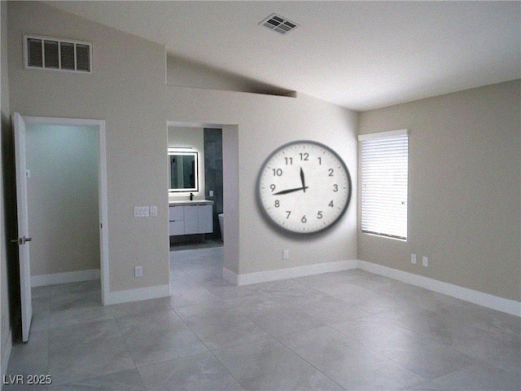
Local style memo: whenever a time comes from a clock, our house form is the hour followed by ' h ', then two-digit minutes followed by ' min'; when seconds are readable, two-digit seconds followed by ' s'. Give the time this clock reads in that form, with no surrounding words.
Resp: 11 h 43 min
